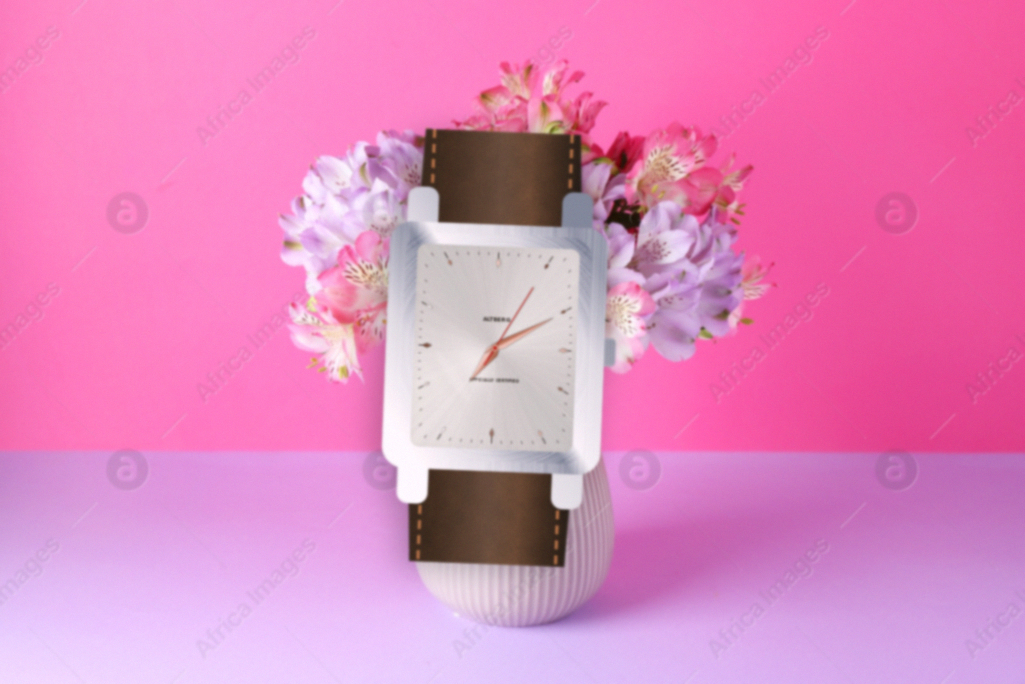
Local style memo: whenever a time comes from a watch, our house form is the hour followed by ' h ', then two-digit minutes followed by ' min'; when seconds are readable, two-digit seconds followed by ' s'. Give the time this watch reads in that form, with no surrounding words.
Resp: 7 h 10 min 05 s
